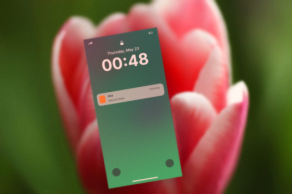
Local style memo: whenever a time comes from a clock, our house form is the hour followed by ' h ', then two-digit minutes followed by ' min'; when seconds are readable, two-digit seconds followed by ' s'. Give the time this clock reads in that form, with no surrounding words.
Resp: 0 h 48 min
